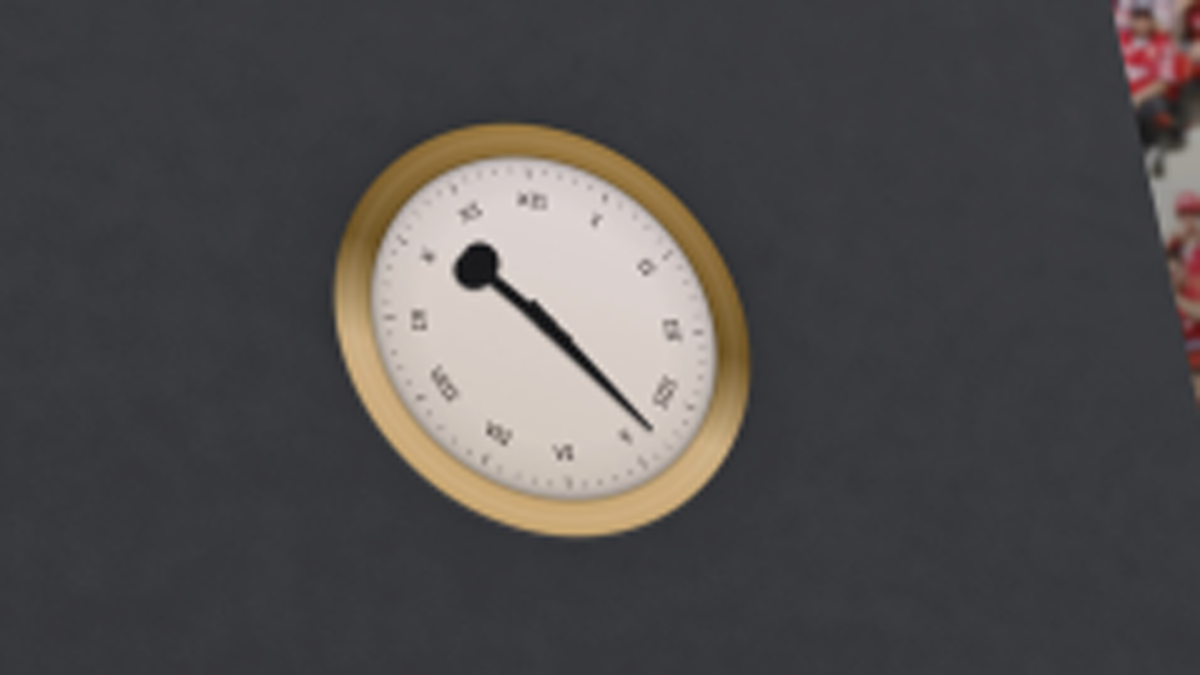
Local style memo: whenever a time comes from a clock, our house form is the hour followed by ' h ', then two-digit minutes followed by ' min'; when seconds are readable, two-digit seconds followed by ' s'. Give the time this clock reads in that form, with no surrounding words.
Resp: 10 h 23 min
